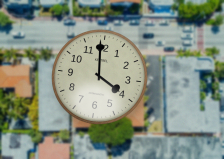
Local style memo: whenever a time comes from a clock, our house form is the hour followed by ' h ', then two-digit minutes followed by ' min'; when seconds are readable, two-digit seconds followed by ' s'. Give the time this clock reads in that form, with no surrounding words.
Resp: 3 h 59 min
